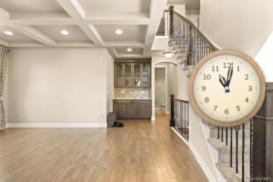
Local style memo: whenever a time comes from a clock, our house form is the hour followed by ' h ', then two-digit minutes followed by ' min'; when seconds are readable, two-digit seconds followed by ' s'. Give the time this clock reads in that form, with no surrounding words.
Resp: 11 h 02 min
